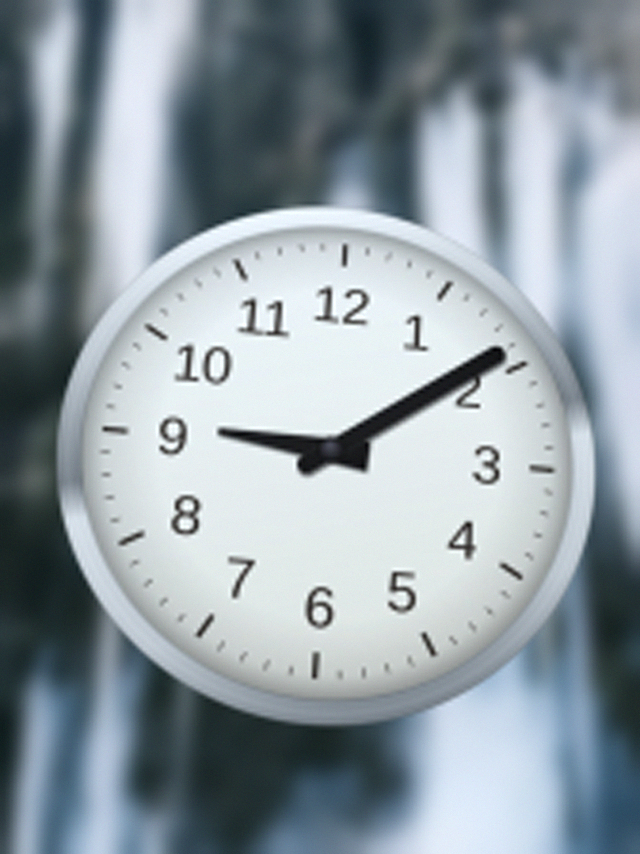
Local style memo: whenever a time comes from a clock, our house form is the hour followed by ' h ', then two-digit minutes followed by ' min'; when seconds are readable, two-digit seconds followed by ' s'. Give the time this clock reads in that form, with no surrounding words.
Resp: 9 h 09 min
